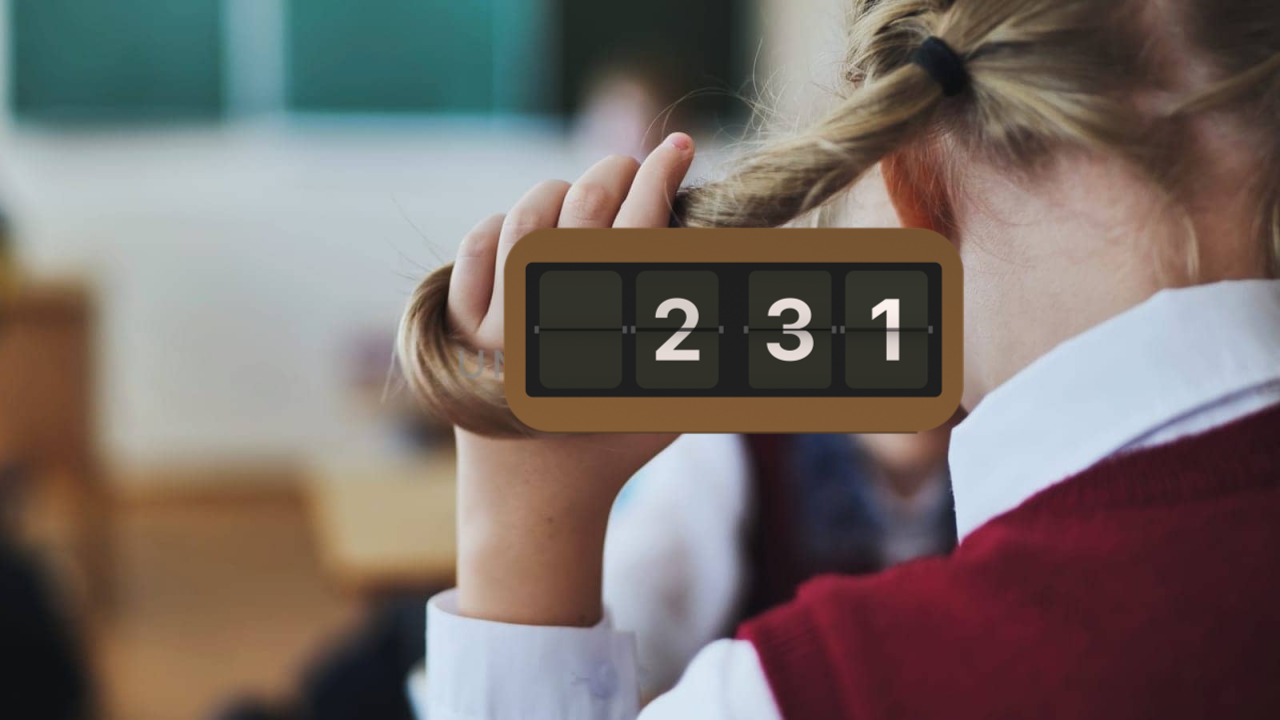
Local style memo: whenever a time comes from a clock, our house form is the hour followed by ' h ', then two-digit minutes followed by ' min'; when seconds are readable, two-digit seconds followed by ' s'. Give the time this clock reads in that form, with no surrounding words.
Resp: 2 h 31 min
